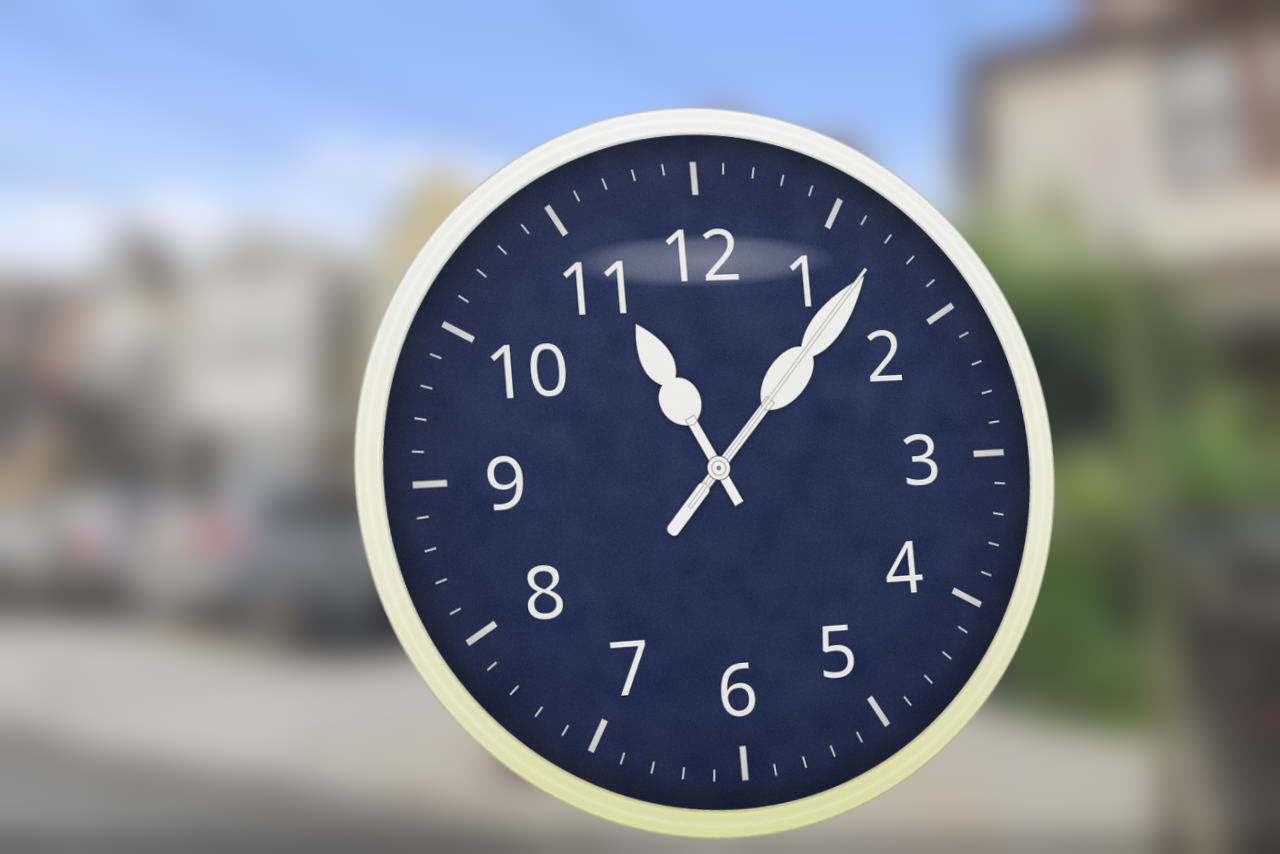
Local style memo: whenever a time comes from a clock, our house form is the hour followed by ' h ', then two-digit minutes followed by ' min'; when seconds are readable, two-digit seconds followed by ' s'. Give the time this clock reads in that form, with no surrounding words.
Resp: 11 h 07 min 07 s
